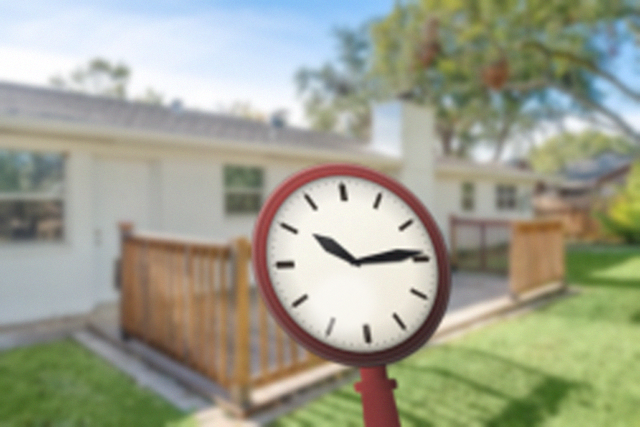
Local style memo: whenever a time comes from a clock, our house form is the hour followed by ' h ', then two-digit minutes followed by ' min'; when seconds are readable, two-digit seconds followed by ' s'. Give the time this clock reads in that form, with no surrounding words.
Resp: 10 h 14 min
